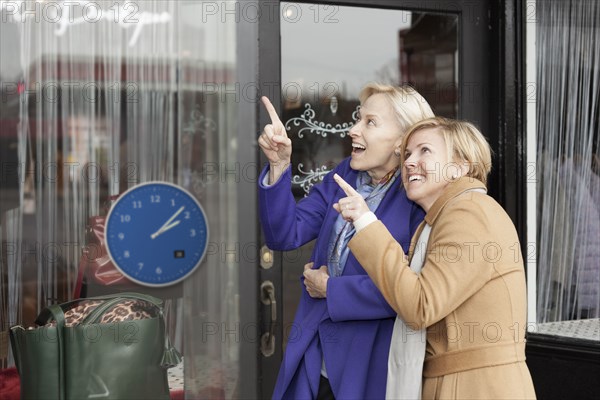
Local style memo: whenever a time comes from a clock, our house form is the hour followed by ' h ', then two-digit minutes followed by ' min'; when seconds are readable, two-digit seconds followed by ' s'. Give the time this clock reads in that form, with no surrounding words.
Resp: 2 h 08 min
